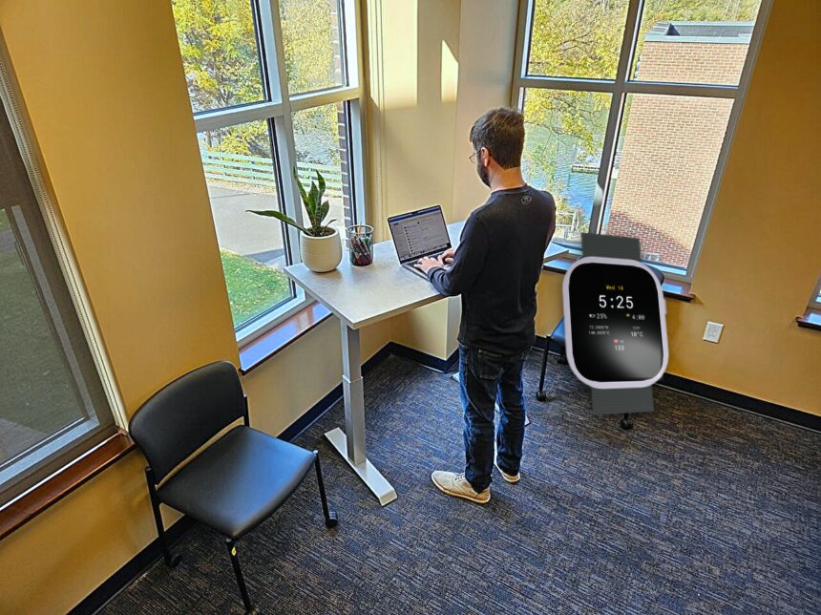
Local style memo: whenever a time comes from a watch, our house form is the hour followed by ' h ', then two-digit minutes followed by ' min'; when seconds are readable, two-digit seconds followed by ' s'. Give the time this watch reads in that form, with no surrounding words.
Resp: 5 h 25 min
